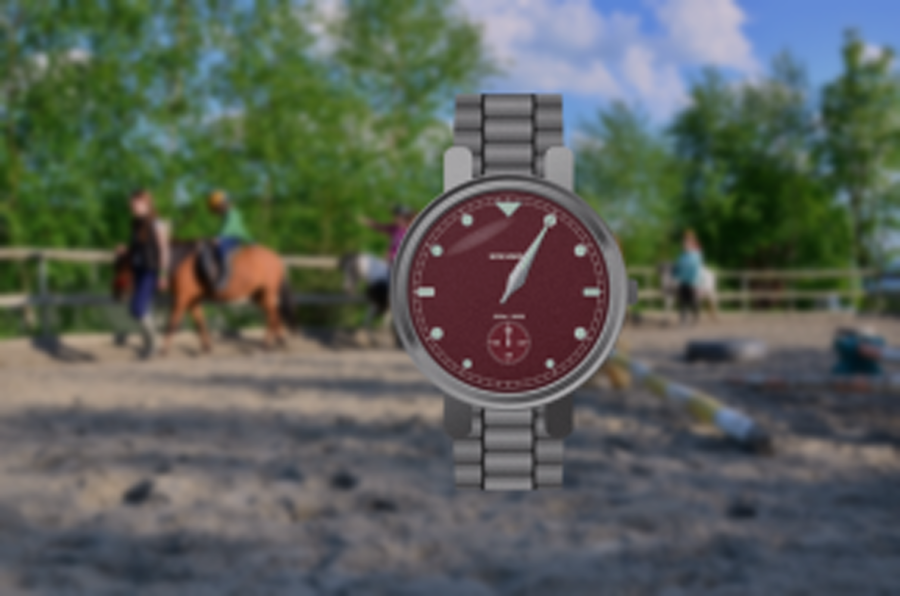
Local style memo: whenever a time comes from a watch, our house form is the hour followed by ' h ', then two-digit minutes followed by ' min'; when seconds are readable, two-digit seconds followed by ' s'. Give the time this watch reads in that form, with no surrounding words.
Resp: 1 h 05 min
